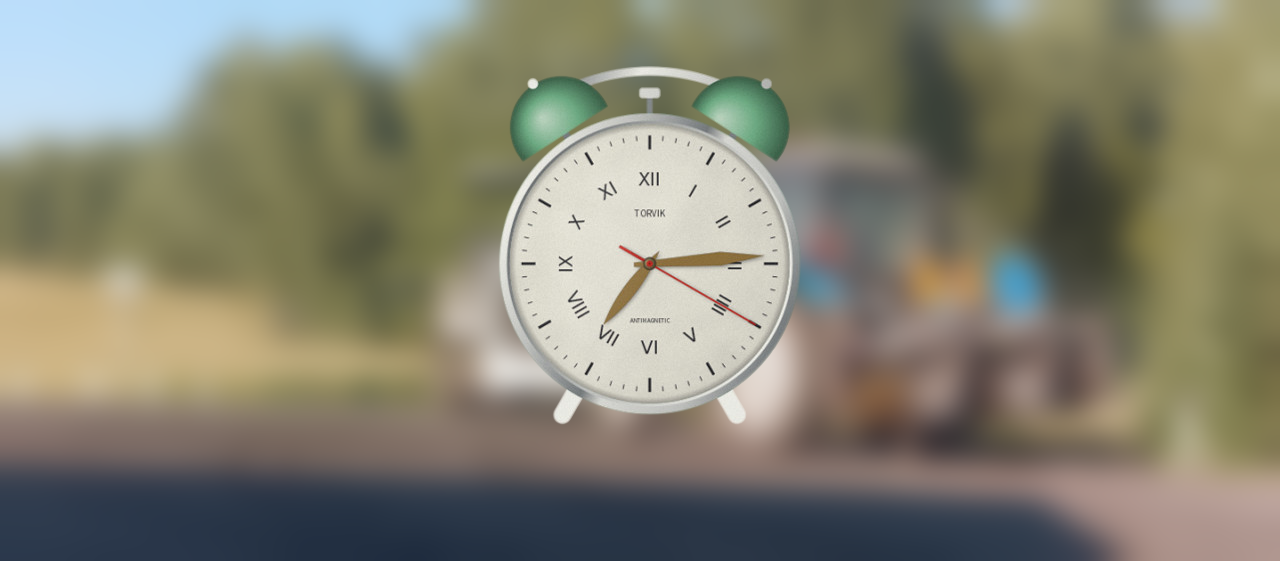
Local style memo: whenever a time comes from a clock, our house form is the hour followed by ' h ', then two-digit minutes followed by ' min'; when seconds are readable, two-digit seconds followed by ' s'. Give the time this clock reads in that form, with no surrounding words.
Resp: 7 h 14 min 20 s
